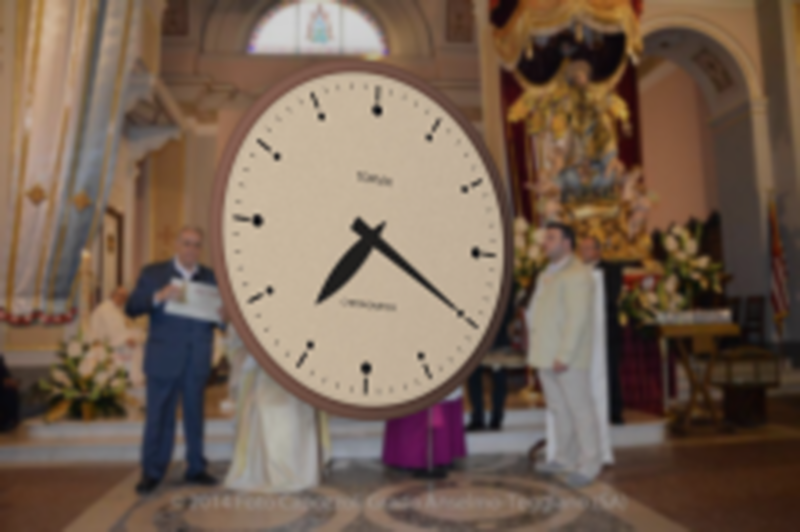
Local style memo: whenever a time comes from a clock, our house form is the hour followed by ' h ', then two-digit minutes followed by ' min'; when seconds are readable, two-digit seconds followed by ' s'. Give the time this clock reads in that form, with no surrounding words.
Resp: 7 h 20 min
